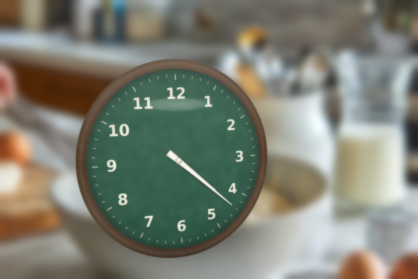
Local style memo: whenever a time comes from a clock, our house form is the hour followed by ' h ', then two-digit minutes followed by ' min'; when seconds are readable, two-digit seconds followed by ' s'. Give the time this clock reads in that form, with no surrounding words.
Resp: 4 h 22 min
